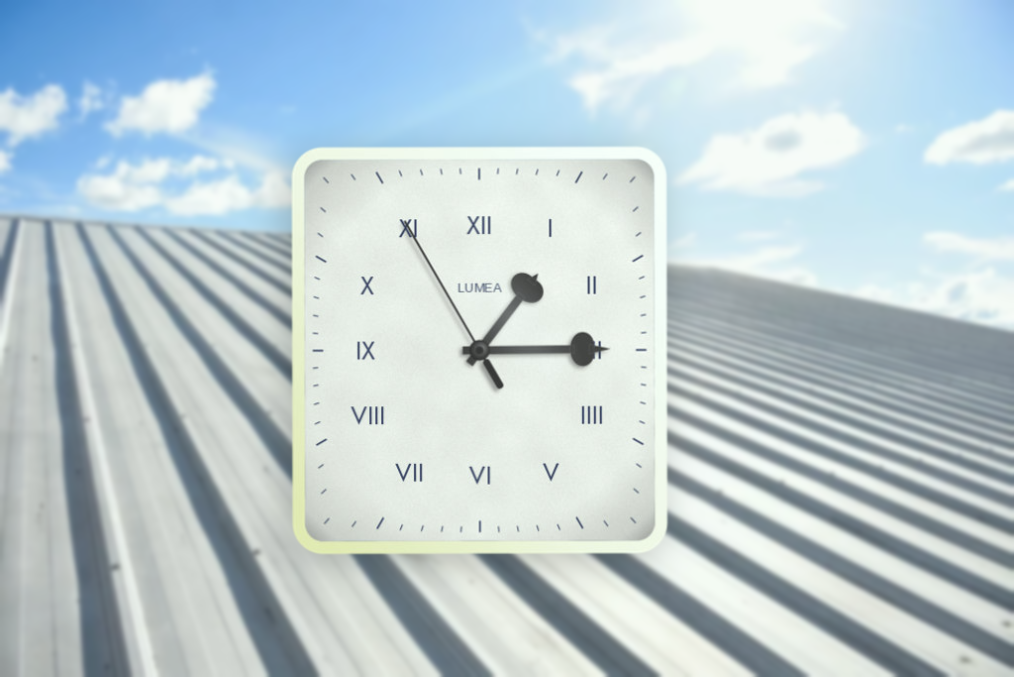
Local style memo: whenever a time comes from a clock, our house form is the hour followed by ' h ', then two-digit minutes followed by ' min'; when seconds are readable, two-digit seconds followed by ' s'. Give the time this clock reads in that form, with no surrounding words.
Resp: 1 h 14 min 55 s
